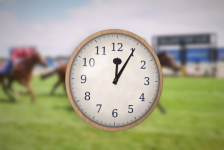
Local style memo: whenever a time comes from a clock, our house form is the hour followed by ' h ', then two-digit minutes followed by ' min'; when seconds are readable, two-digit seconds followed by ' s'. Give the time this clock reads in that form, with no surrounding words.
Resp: 12 h 05 min
